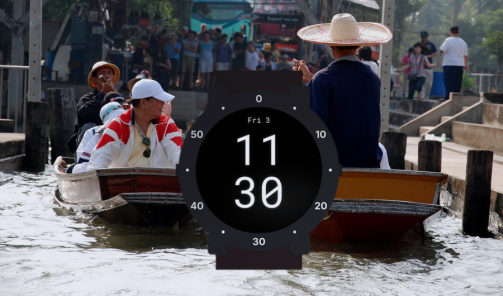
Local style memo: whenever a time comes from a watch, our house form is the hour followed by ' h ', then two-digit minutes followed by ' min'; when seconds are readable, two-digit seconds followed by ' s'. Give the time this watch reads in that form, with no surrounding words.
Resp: 11 h 30 min
